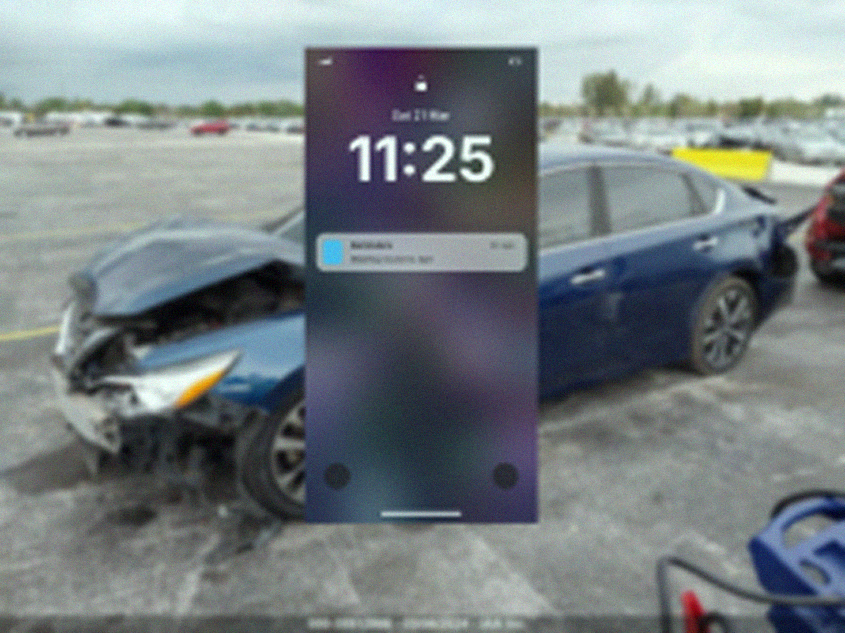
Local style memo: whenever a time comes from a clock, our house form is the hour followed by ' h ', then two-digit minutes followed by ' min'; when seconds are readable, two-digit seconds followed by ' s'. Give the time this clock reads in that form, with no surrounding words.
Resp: 11 h 25 min
